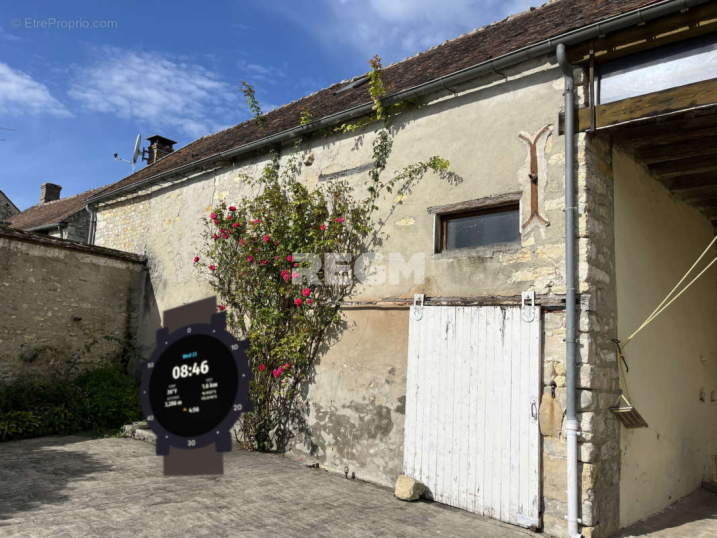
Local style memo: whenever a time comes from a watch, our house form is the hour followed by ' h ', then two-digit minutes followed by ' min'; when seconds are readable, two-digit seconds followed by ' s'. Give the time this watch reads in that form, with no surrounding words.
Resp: 8 h 46 min
